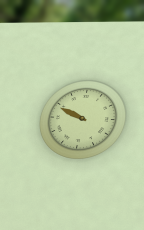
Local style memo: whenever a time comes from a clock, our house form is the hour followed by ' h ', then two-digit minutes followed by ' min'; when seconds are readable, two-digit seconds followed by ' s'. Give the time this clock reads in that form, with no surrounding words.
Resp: 9 h 49 min
